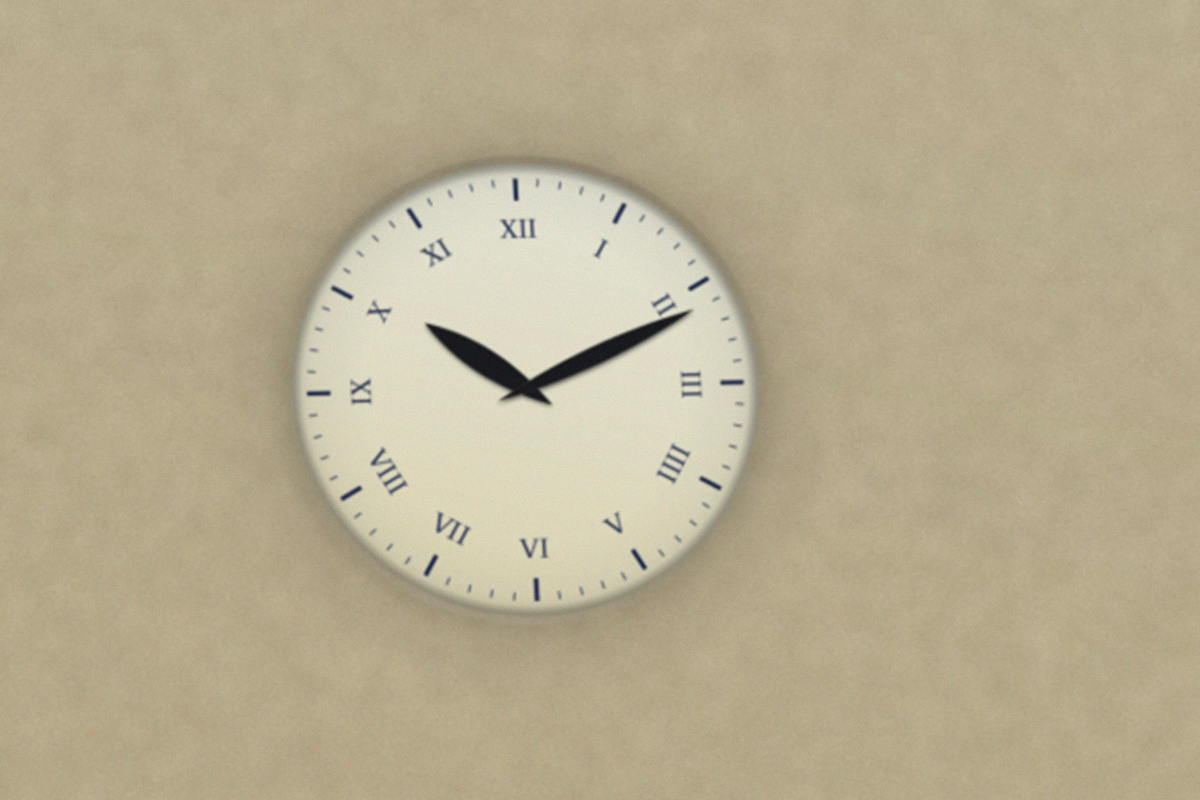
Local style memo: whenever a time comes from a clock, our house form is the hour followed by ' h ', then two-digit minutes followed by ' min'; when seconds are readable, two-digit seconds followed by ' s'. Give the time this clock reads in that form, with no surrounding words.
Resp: 10 h 11 min
